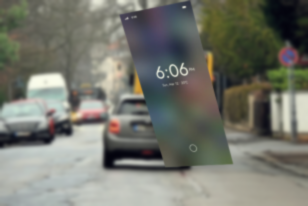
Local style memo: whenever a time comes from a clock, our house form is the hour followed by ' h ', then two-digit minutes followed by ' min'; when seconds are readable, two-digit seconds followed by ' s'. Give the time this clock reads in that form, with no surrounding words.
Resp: 6 h 06 min
